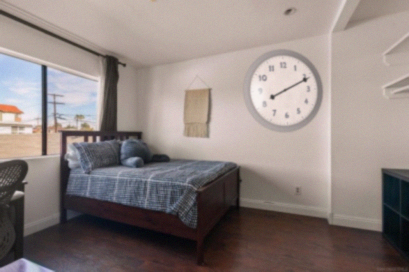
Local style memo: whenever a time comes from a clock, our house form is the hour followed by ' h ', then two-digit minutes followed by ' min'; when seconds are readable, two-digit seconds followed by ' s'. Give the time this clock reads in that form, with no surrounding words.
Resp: 8 h 11 min
